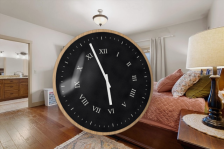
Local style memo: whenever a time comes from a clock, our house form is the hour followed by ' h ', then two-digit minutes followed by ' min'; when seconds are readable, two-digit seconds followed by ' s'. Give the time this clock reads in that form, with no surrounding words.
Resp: 5 h 57 min
